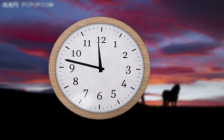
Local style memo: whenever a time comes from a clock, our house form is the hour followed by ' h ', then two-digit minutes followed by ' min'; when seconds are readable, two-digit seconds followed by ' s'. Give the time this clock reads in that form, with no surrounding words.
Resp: 11 h 47 min
